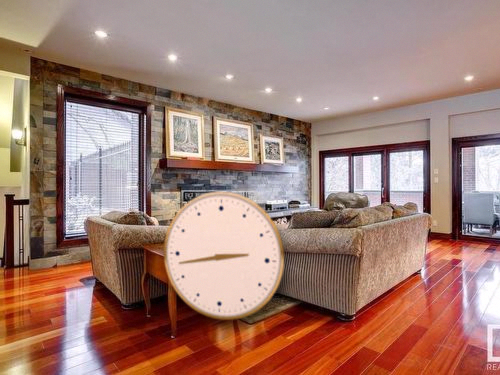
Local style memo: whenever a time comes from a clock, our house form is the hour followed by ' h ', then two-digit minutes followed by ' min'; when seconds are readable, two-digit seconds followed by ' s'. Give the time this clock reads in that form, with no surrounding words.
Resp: 2 h 43 min
